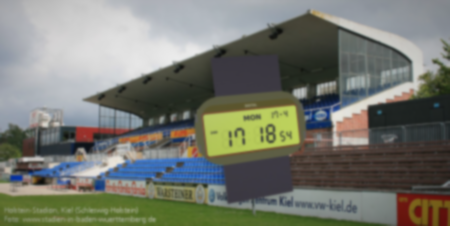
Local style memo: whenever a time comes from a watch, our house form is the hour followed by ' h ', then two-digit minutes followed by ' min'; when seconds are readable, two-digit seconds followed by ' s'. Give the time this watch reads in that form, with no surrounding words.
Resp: 17 h 18 min
